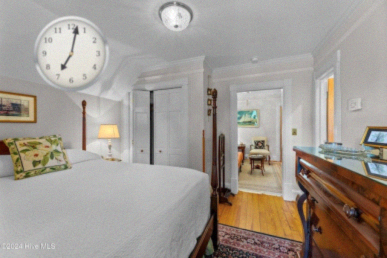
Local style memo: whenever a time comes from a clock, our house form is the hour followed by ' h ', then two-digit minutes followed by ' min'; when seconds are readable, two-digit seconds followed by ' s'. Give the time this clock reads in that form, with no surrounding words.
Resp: 7 h 02 min
